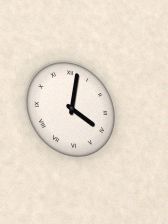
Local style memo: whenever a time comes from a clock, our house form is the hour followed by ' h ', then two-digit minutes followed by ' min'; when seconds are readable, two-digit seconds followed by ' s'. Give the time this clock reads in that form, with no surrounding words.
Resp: 4 h 02 min
